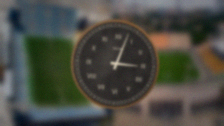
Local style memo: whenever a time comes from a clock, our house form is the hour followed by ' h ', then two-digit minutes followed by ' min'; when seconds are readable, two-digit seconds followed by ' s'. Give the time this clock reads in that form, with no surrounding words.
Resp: 3 h 03 min
